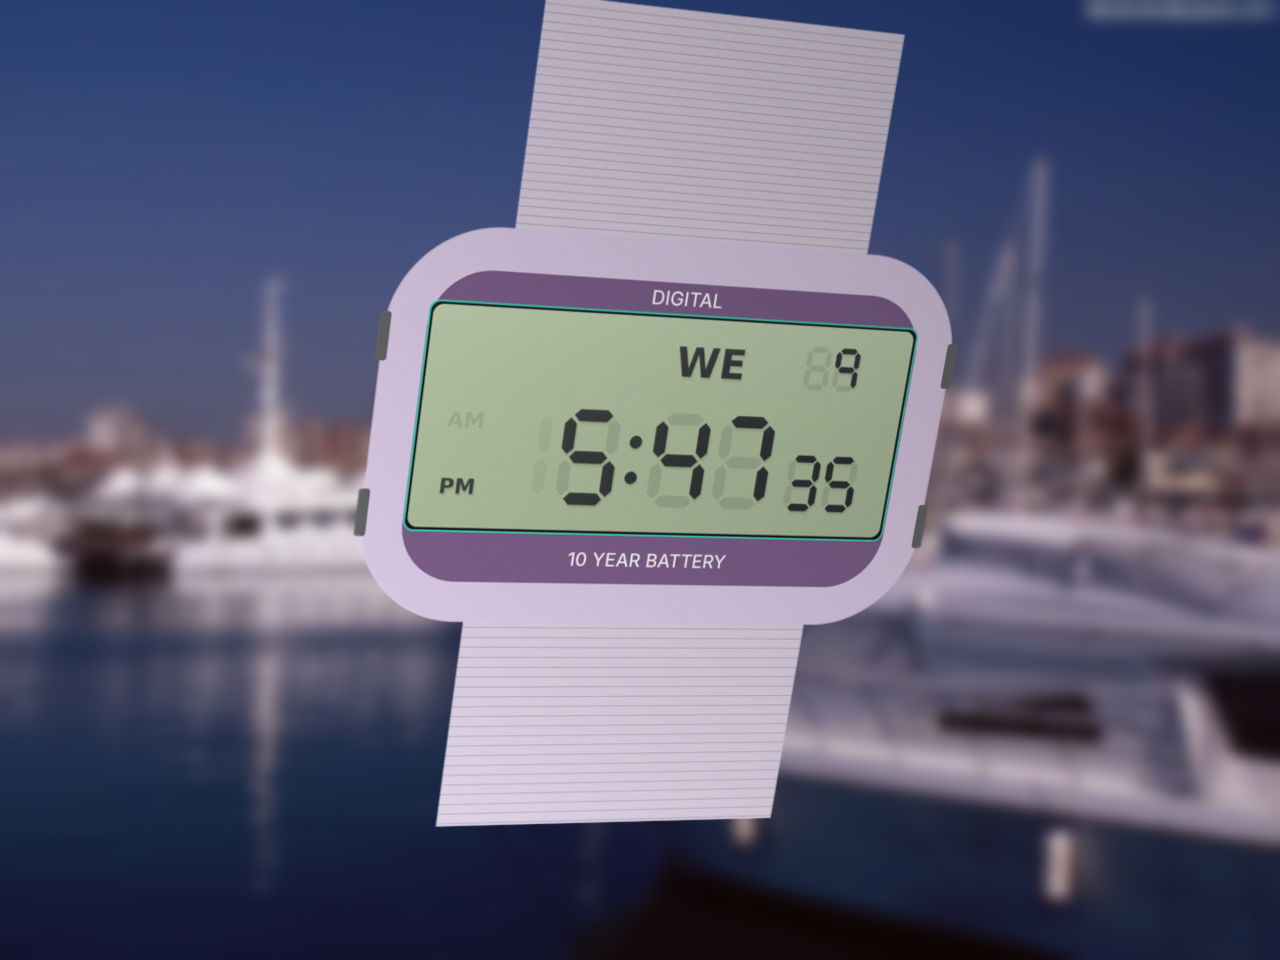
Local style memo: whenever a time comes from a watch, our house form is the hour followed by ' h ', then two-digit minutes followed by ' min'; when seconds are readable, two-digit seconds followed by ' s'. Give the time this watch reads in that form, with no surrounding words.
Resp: 5 h 47 min 35 s
